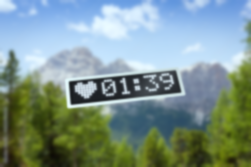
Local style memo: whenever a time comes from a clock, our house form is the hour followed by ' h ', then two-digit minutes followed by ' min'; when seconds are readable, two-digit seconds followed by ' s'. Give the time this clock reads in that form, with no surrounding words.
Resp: 1 h 39 min
